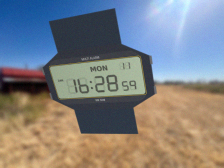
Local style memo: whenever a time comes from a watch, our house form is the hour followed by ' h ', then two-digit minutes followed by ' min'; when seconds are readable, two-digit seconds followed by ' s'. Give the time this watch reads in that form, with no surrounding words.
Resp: 16 h 28 min 59 s
